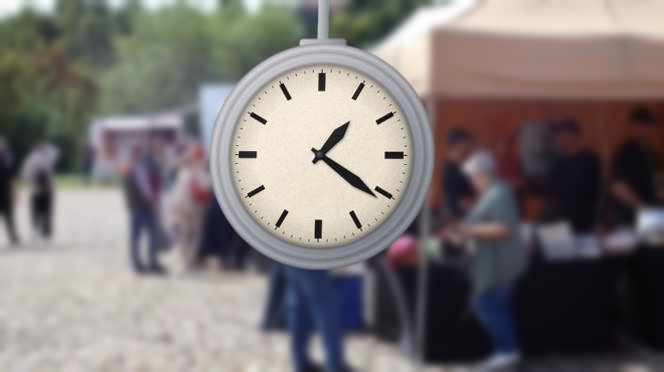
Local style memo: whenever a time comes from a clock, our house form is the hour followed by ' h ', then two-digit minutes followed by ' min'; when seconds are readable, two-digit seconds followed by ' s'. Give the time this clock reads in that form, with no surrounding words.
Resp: 1 h 21 min
